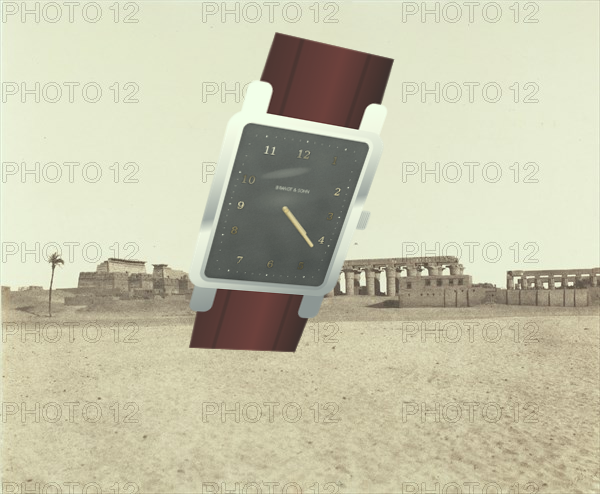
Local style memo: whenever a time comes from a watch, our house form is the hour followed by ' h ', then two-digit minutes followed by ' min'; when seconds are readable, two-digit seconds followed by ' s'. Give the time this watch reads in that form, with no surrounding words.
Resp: 4 h 22 min
